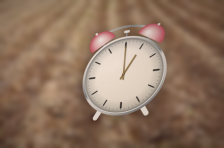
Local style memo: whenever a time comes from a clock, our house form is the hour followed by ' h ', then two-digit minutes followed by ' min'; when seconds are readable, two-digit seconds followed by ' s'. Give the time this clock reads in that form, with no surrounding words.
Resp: 1 h 00 min
